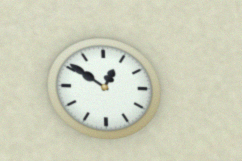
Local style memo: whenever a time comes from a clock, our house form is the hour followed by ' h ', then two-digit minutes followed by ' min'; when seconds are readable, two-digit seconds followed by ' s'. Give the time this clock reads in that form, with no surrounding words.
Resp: 12 h 51 min
